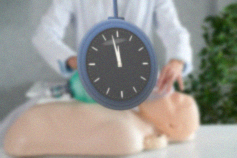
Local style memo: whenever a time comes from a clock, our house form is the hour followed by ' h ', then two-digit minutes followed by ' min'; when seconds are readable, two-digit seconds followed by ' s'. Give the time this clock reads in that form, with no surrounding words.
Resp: 11 h 58 min
